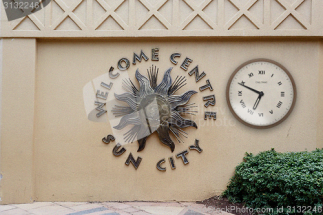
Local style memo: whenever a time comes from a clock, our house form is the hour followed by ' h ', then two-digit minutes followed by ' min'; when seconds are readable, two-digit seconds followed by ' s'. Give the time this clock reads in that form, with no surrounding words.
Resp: 6 h 49 min
